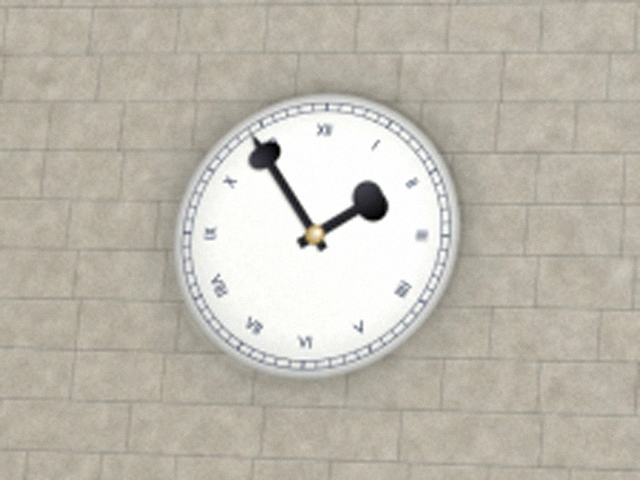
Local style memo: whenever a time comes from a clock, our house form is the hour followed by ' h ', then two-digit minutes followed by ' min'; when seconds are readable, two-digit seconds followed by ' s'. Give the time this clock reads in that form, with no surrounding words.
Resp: 1 h 54 min
